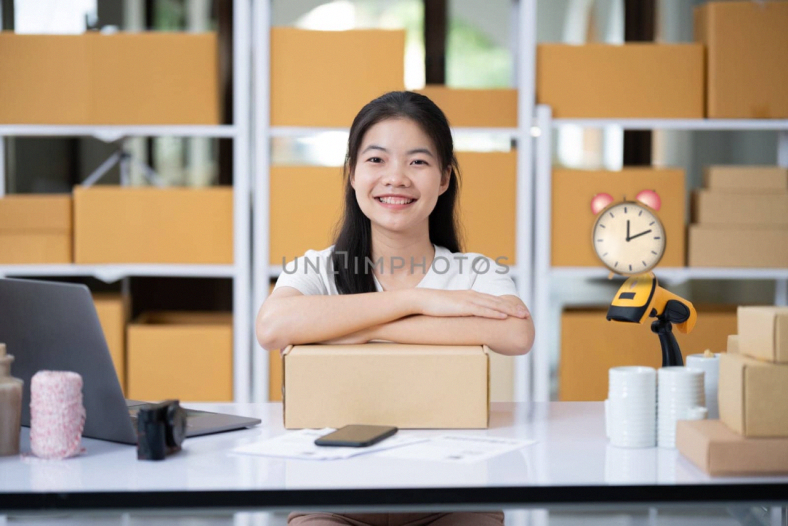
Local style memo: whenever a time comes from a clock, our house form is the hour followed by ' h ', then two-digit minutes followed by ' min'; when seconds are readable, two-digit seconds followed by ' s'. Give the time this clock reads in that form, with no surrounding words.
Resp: 12 h 12 min
